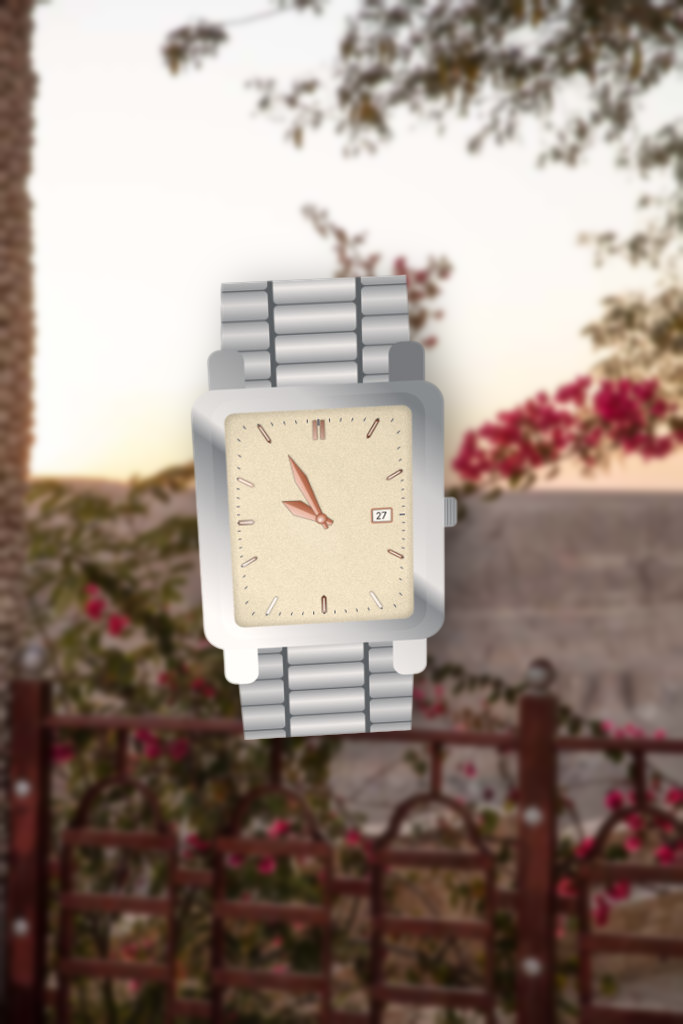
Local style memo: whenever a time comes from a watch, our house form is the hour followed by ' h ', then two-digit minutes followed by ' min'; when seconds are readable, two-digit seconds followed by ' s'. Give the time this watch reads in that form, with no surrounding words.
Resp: 9 h 56 min
